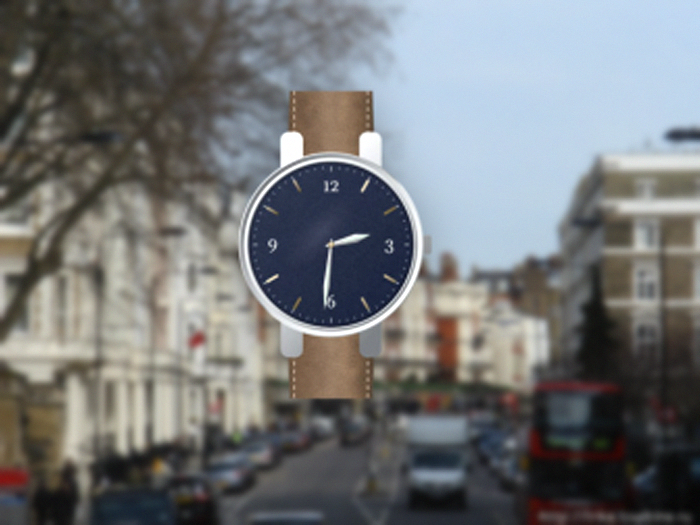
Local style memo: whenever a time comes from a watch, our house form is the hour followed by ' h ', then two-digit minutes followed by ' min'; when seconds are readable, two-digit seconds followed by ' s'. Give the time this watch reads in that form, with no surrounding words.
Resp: 2 h 31 min
